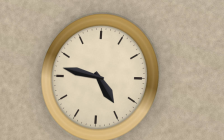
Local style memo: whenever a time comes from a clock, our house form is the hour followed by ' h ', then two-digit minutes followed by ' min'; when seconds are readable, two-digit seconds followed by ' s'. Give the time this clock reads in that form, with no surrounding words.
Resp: 4 h 47 min
